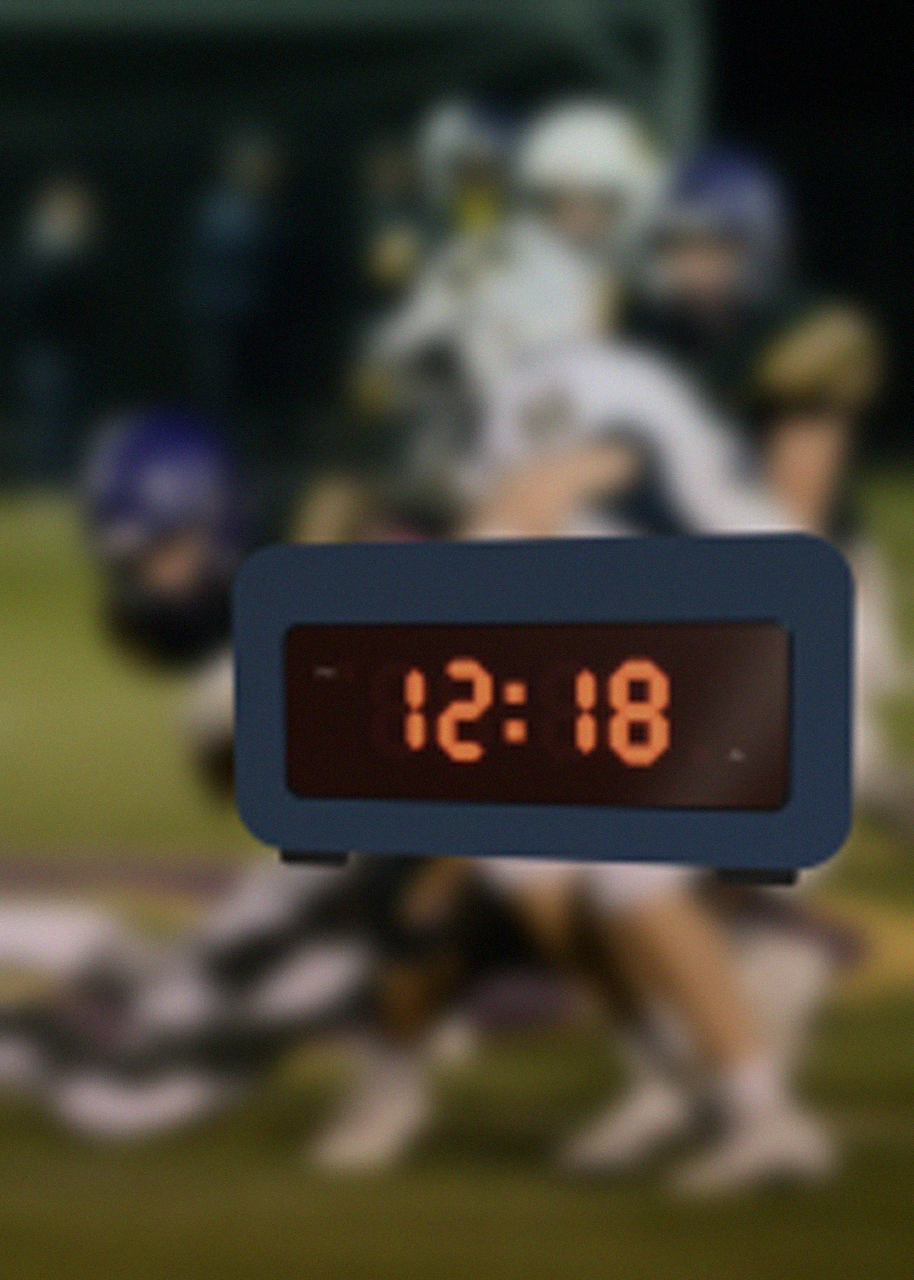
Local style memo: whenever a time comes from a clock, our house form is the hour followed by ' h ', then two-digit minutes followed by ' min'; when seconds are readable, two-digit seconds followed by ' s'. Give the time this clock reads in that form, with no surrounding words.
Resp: 12 h 18 min
